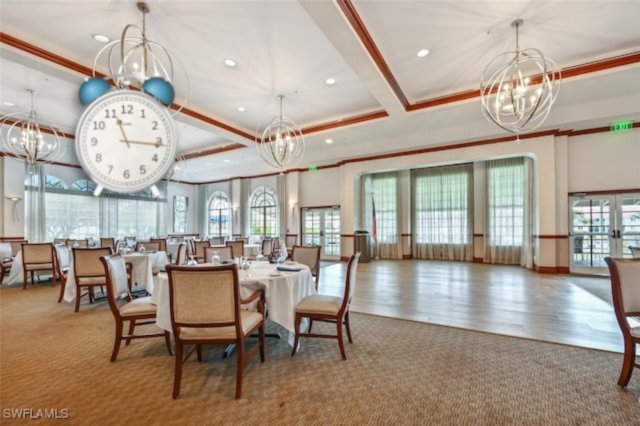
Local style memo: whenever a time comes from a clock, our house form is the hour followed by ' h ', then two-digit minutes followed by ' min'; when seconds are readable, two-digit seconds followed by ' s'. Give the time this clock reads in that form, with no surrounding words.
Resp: 11 h 16 min
